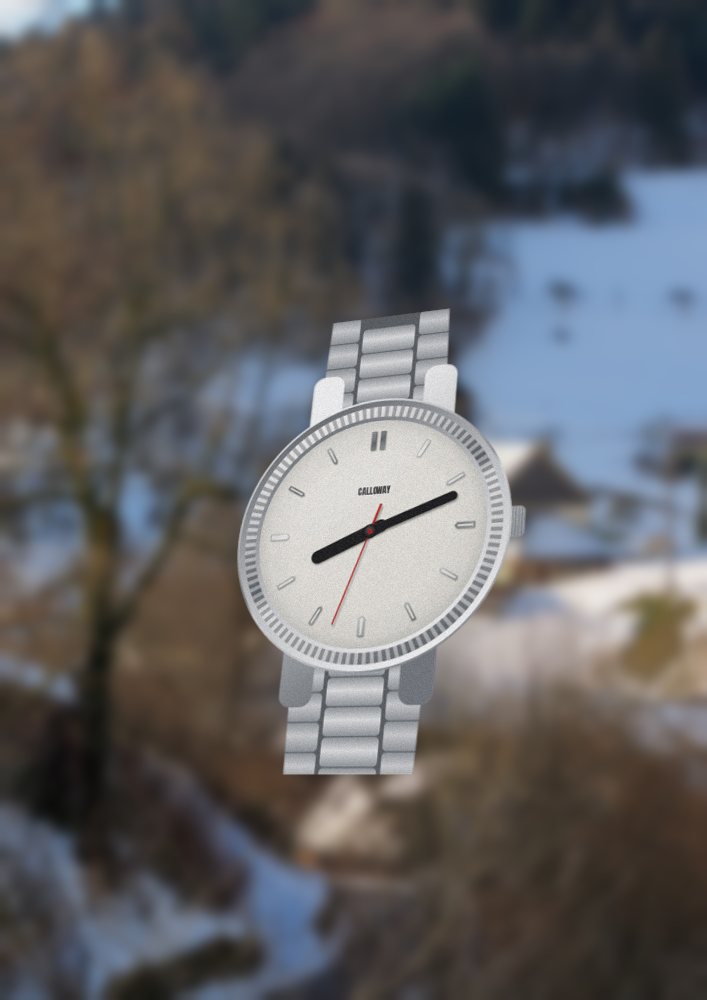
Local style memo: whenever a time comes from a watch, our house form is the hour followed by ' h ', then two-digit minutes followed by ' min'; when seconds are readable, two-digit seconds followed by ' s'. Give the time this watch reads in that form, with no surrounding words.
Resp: 8 h 11 min 33 s
